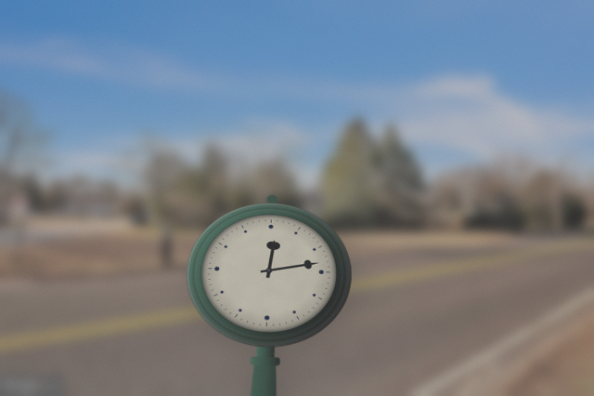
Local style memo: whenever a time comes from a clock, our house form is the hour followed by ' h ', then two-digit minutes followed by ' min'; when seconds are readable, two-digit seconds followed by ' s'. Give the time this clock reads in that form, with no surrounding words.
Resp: 12 h 13 min
